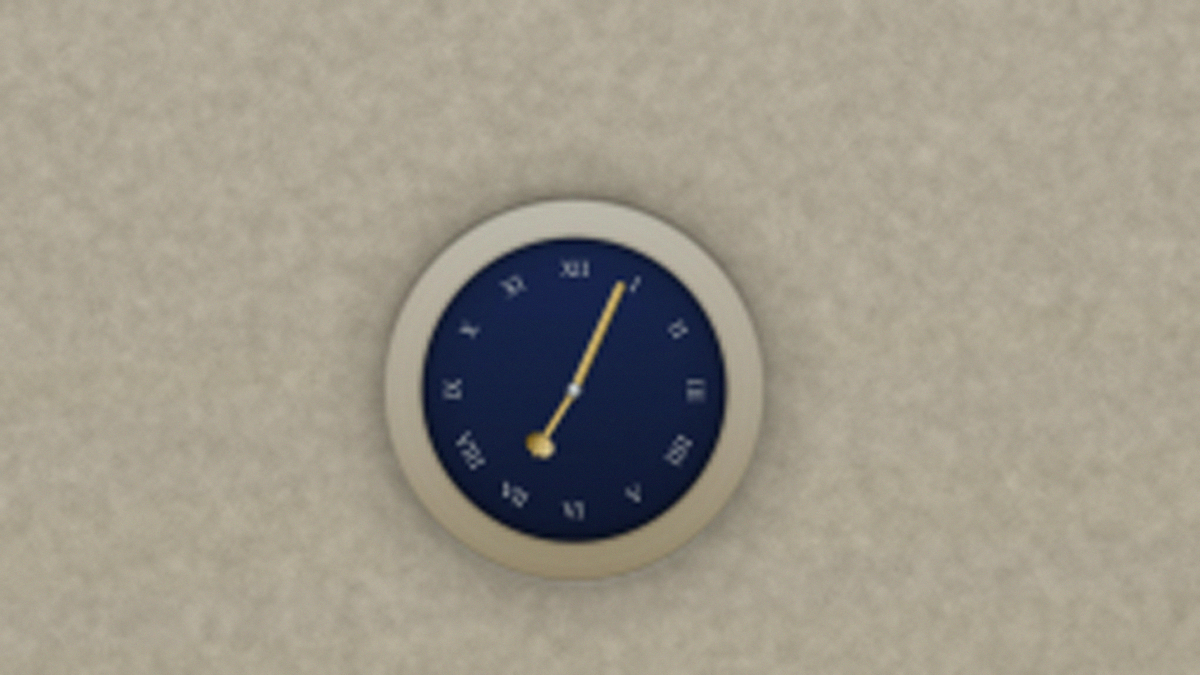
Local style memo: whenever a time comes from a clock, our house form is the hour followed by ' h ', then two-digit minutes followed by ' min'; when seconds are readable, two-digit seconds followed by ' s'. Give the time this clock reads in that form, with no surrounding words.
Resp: 7 h 04 min
